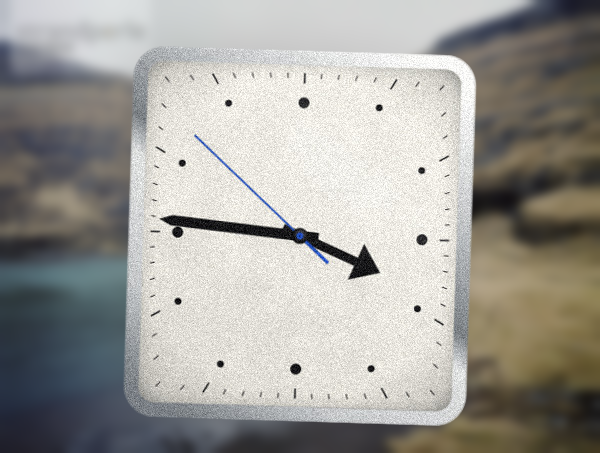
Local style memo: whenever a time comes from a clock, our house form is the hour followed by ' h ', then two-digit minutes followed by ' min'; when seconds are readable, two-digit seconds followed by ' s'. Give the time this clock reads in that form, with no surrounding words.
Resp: 3 h 45 min 52 s
